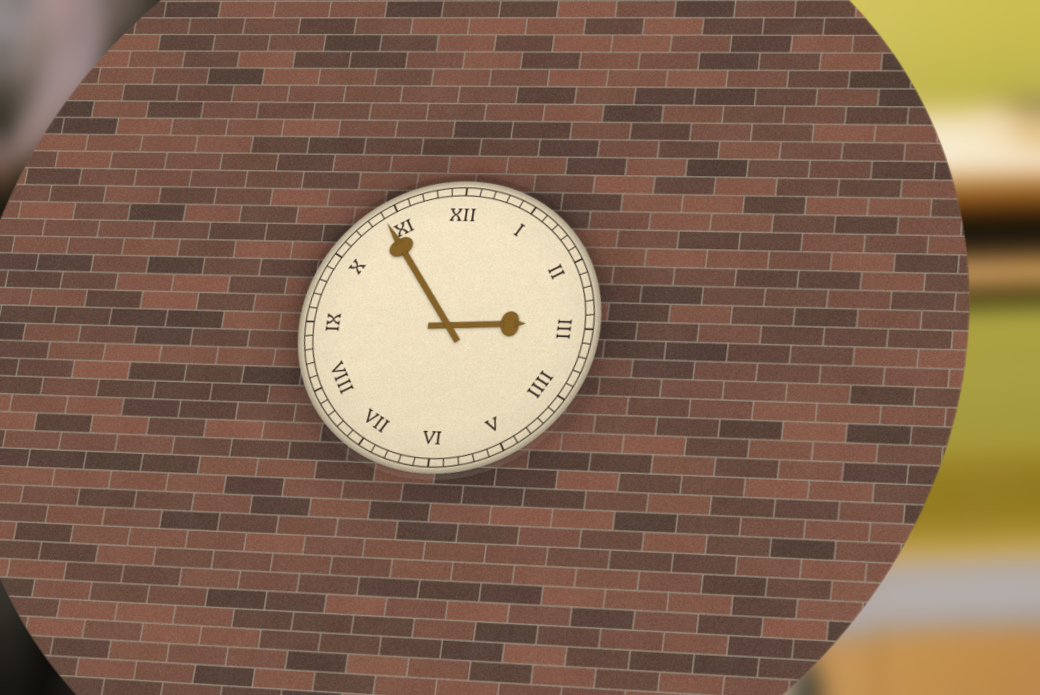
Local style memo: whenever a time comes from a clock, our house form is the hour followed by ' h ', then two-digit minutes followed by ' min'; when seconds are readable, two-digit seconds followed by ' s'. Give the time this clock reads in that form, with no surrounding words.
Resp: 2 h 54 min
